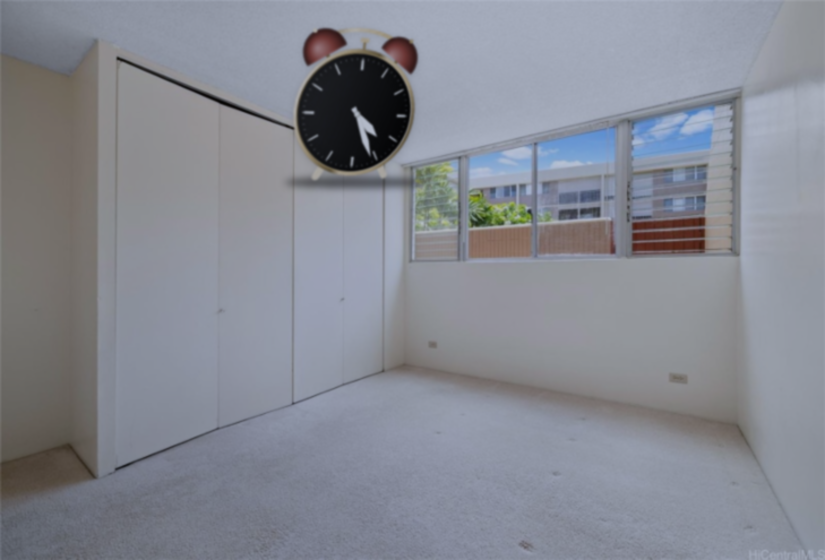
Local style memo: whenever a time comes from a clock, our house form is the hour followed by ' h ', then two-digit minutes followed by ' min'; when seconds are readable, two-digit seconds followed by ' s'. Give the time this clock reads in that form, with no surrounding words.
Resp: 4 h 26 min
